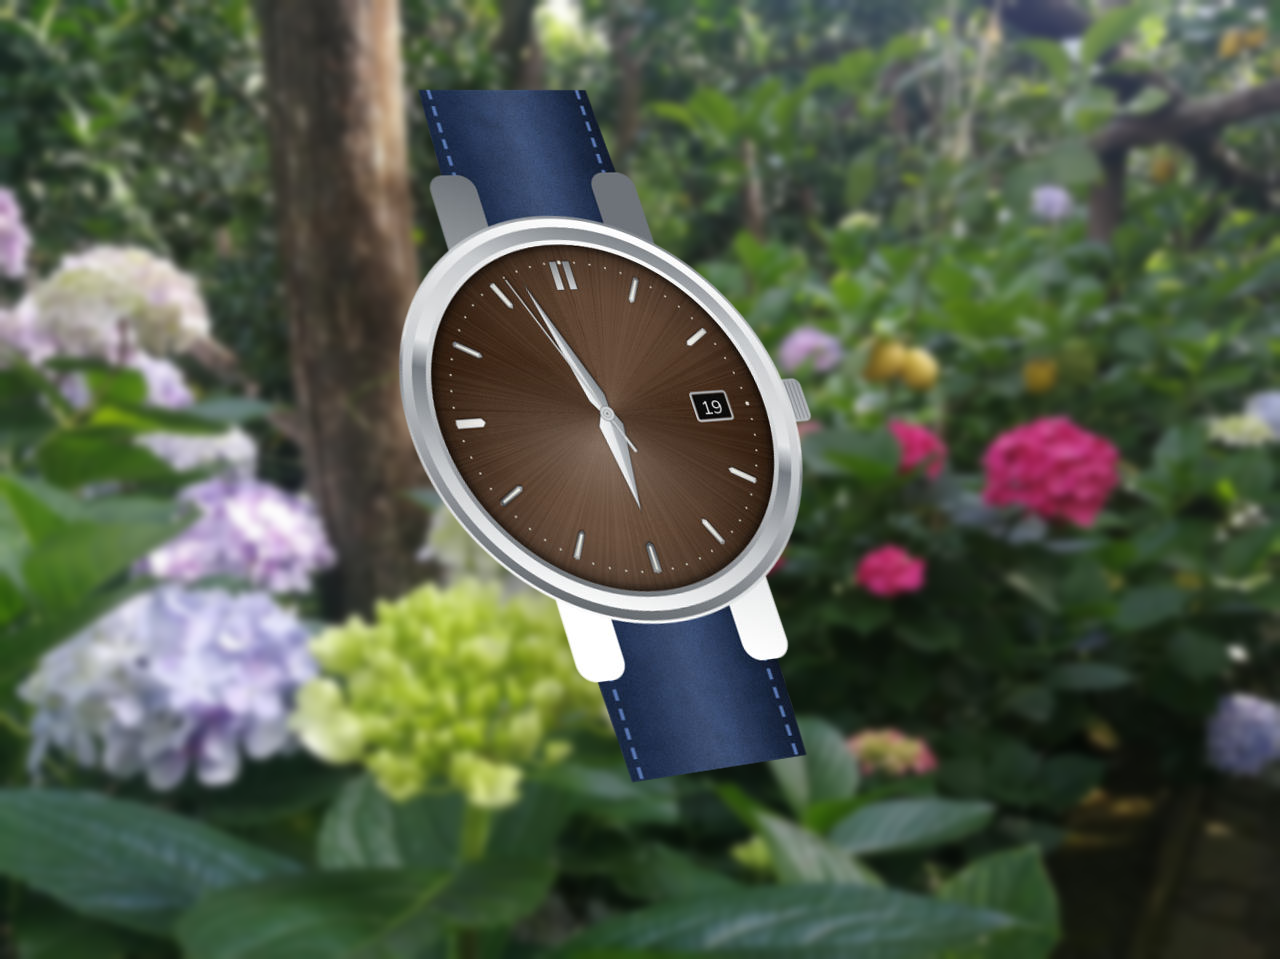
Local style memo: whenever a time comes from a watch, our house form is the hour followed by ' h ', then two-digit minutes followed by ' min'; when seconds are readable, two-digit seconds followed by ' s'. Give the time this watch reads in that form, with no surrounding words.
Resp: 5 h 56 min 56 s
